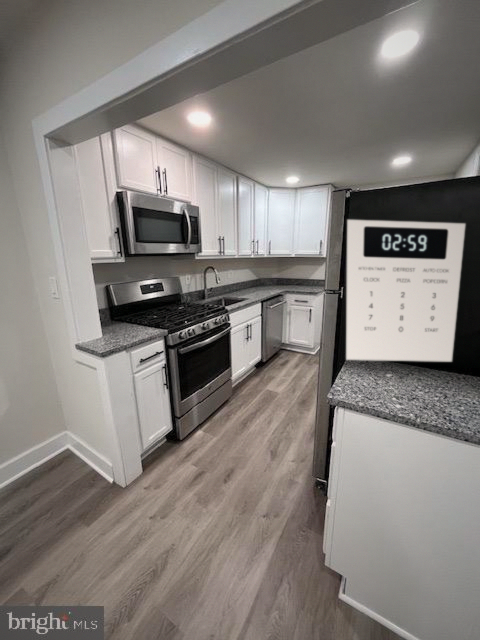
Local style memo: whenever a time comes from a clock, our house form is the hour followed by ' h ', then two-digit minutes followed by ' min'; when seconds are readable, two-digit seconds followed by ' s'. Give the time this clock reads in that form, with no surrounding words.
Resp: 2 h 59 min
